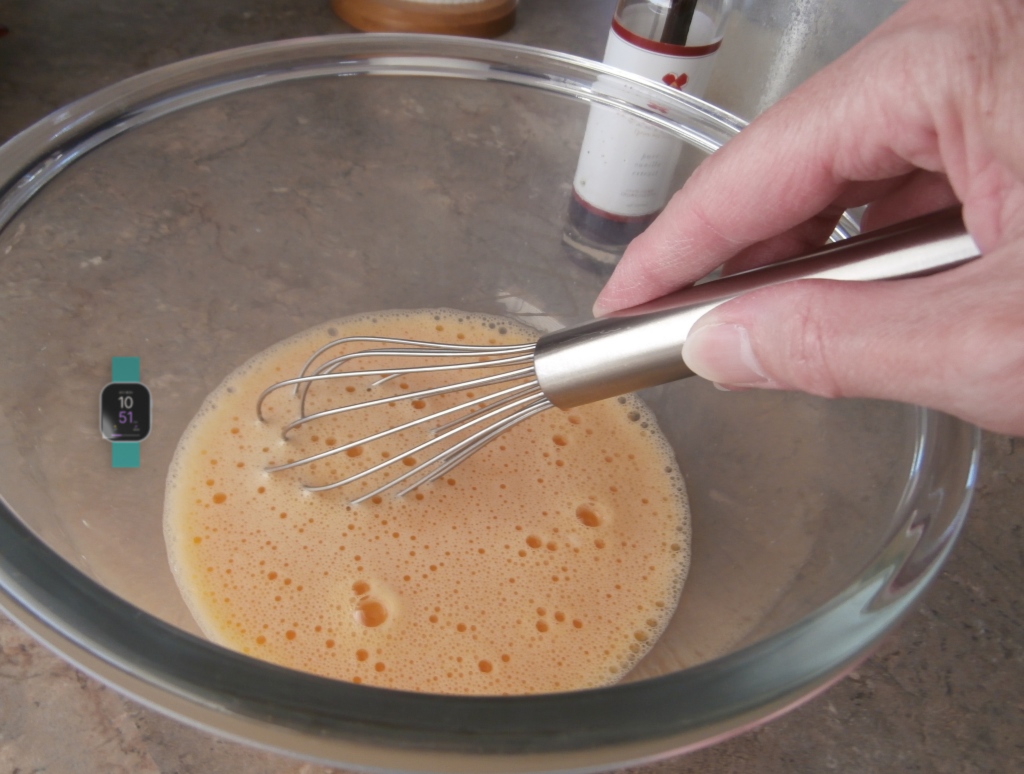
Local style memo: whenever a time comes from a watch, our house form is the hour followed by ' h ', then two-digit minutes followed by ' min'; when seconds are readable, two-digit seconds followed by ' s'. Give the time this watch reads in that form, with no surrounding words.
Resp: 10 h 51 min
